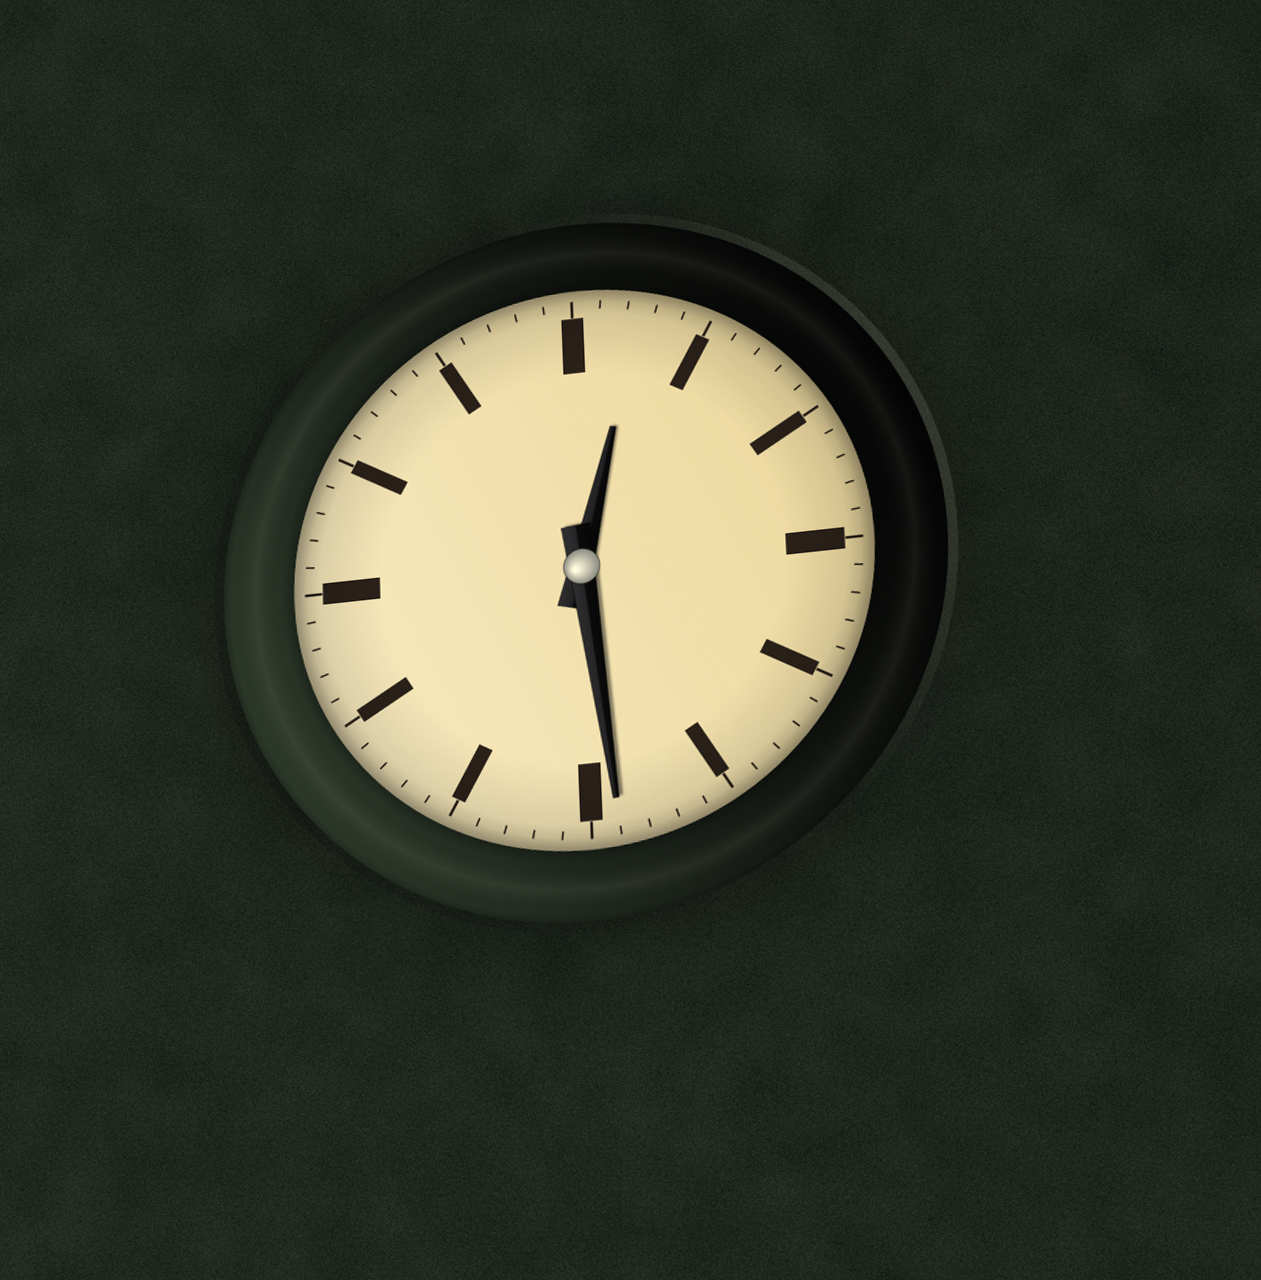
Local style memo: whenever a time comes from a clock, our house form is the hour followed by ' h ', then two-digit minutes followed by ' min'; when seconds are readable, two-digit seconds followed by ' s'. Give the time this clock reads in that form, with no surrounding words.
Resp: 12 h 29 min
